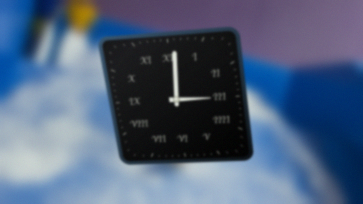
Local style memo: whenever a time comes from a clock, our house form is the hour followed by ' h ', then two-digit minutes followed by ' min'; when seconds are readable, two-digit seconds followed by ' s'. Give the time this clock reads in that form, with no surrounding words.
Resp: 3 h 01 min
